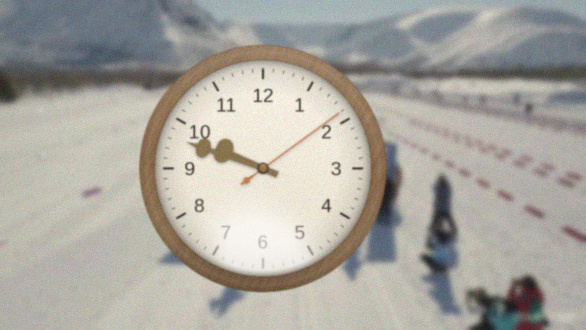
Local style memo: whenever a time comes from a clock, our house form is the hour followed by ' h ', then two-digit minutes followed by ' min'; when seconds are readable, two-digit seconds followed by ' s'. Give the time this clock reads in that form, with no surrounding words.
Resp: 9 h 48 min 09 s
